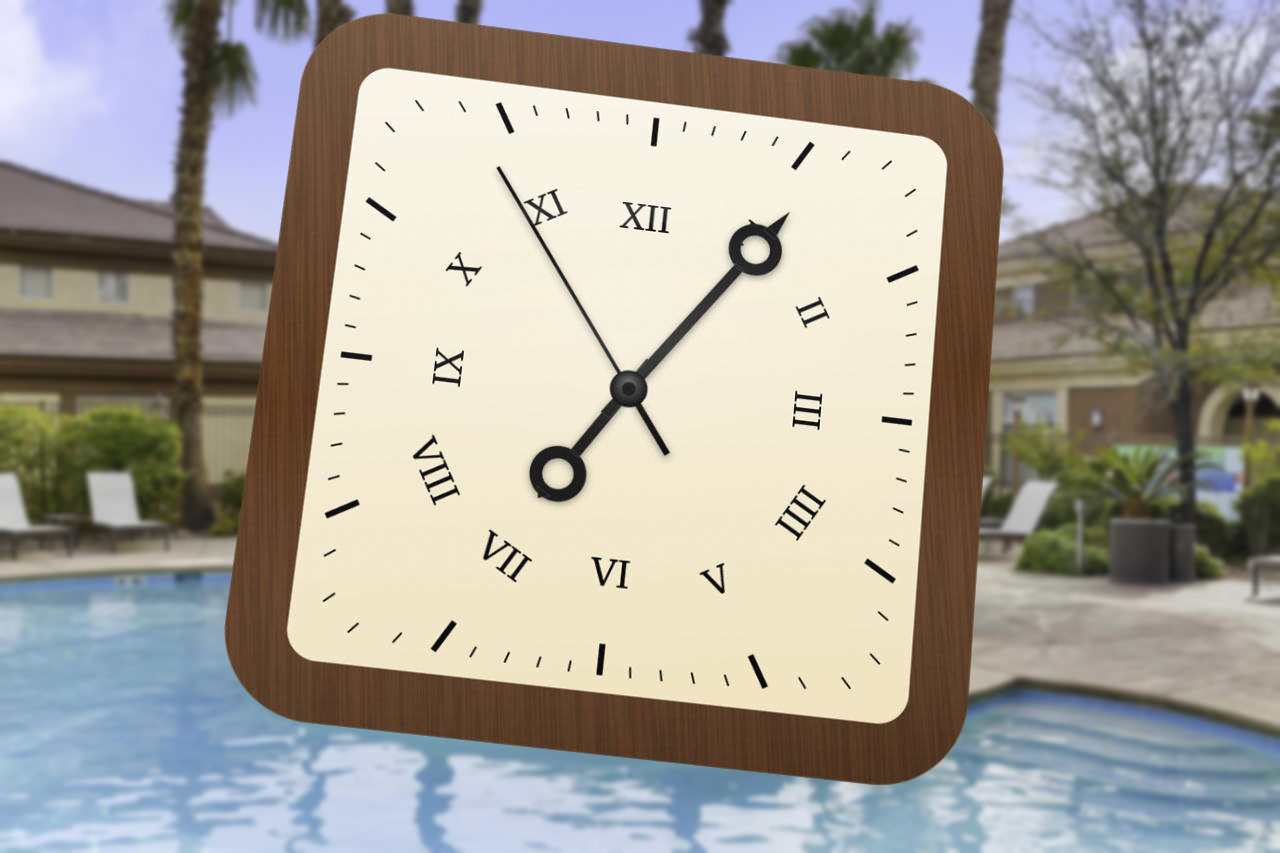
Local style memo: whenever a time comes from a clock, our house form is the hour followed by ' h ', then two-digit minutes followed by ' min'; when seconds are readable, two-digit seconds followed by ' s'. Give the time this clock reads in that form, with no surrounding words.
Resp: 7 h 05 min 54 s
